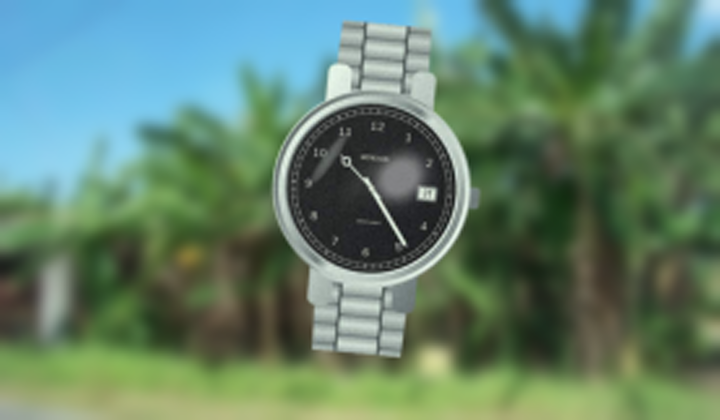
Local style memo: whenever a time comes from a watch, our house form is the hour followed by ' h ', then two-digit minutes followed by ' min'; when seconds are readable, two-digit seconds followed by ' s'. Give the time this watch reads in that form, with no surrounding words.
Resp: 10 h 24 min
